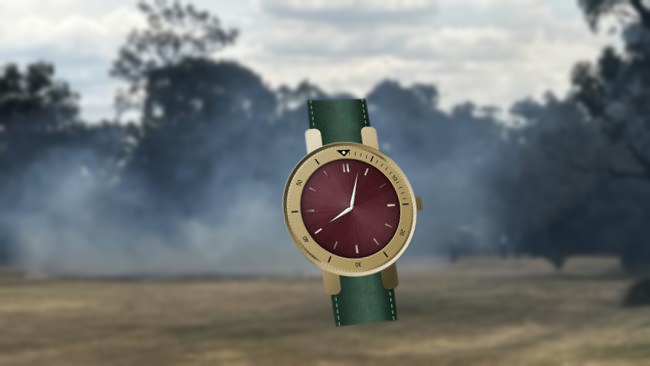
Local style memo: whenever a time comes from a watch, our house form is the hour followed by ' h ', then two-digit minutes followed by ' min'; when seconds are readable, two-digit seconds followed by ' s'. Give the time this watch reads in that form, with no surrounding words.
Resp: 8 h 03 min
